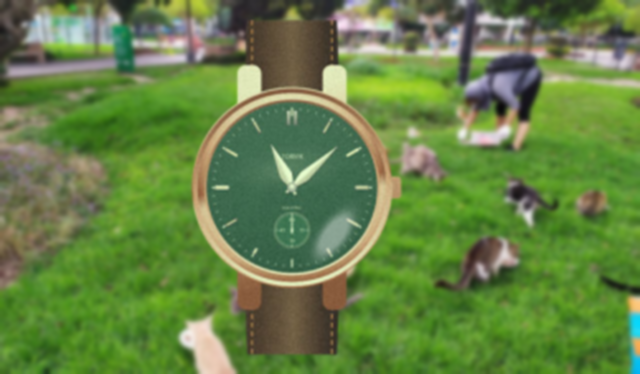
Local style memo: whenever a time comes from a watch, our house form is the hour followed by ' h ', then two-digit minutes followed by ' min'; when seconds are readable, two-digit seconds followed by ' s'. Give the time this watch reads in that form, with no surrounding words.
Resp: 11 h 08 min
